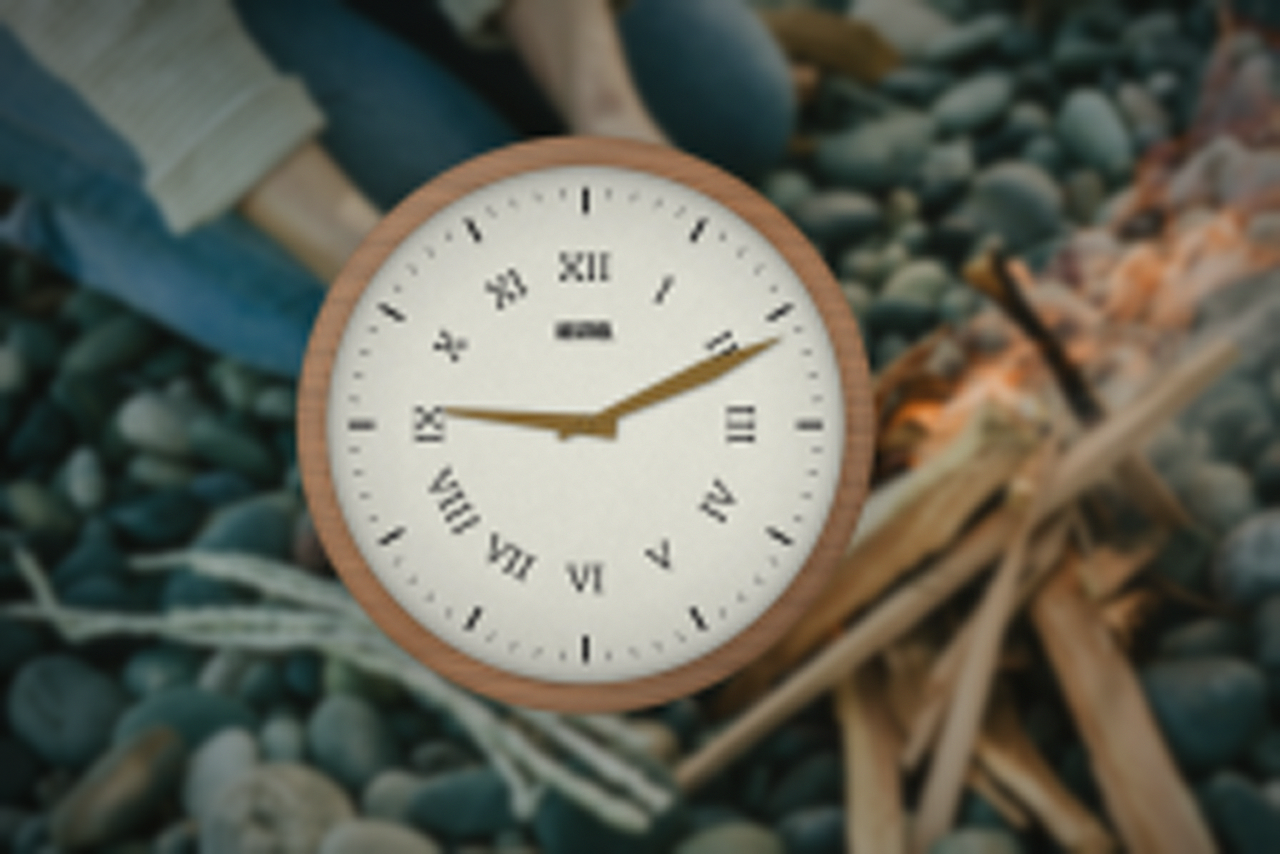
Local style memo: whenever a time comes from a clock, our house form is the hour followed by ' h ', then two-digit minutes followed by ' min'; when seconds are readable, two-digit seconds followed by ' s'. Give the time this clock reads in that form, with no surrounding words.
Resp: 9 h 11 min
